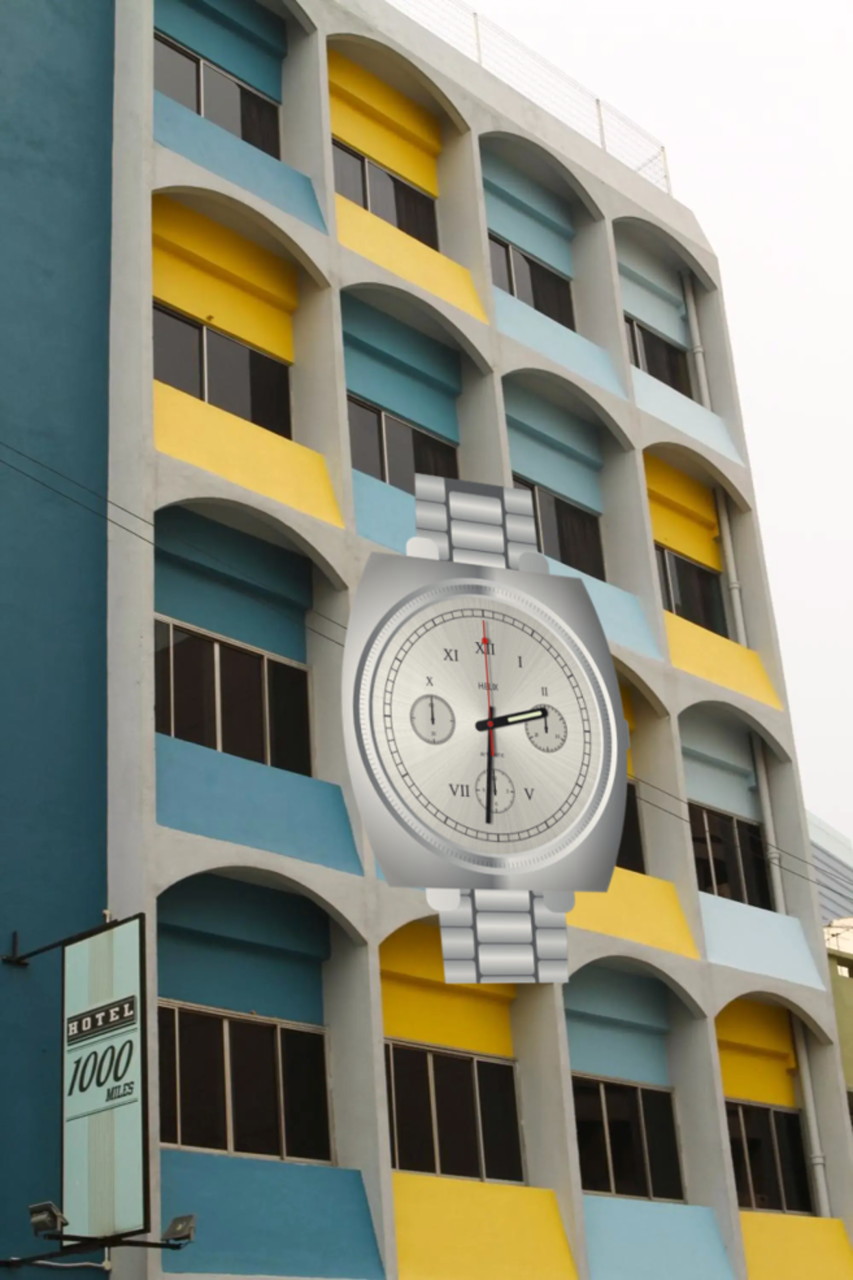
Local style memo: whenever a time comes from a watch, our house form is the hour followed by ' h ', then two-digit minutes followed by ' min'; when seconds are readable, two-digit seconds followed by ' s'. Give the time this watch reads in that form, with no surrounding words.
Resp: 2 h 31 min
